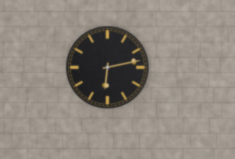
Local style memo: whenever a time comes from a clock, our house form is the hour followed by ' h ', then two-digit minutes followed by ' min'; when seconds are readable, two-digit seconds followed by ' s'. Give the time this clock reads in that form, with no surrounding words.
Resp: 6 h 13 min
